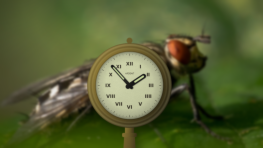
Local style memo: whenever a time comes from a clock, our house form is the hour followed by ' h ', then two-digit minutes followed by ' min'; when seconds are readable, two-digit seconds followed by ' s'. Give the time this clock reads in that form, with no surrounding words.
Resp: 1 h 53 min
